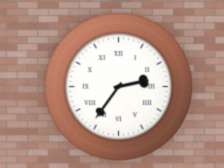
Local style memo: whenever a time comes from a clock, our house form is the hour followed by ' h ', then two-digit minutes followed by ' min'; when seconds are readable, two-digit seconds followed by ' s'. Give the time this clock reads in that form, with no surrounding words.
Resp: 2 h 36 min
